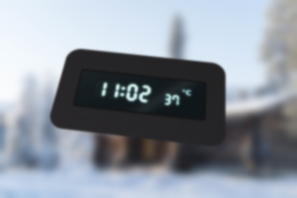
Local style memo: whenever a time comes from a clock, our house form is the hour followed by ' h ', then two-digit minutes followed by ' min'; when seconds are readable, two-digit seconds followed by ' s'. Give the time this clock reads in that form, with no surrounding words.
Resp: 11 h 02 min
